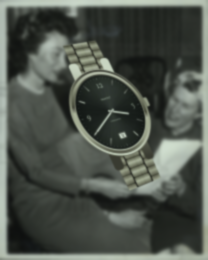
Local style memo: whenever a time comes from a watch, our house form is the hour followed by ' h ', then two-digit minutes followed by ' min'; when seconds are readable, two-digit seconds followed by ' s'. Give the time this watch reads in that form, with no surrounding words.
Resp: 3 h 40 min
